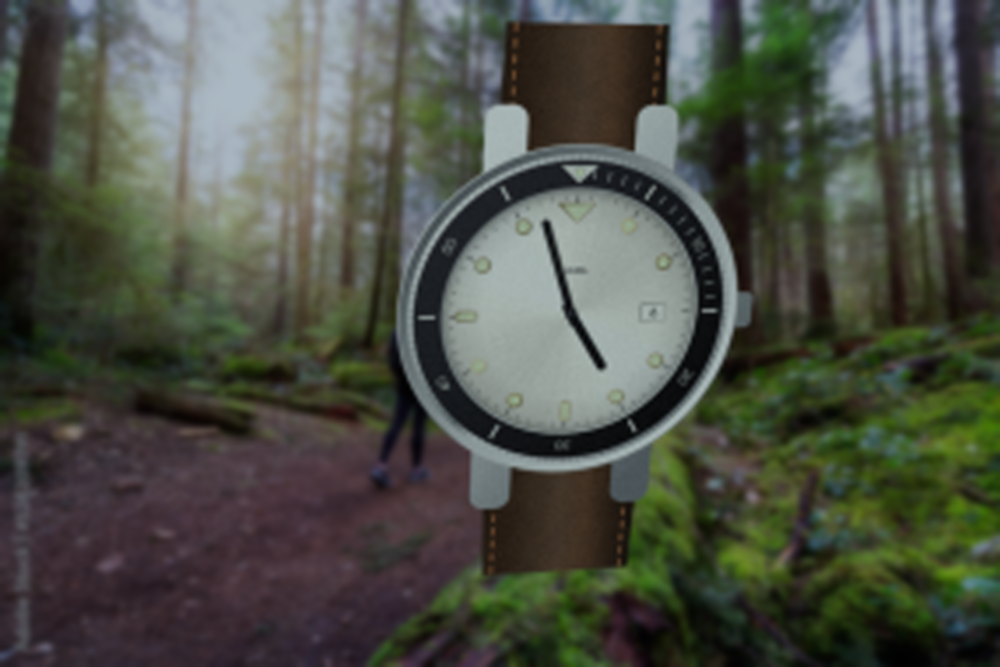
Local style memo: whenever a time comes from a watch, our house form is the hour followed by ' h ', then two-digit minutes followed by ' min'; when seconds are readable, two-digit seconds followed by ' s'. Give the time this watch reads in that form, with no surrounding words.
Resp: 4 h 57 min
